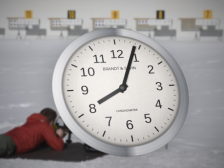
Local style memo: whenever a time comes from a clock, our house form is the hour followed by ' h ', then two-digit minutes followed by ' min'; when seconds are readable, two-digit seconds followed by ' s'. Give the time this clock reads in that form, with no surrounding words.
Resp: 8 h 04 min
